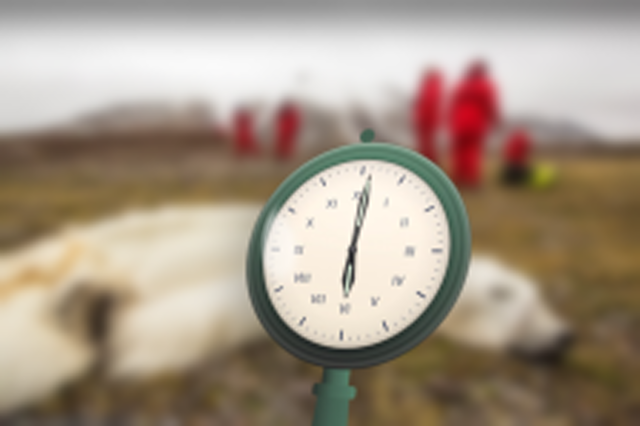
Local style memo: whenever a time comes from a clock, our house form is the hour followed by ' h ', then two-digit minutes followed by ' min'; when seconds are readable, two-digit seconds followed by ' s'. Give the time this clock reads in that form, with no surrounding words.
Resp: 6 h 01 min
